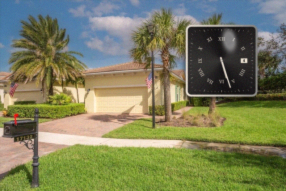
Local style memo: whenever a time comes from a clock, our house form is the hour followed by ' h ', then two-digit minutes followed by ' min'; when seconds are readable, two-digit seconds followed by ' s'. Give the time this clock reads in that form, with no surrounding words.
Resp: 5 h 27 min
